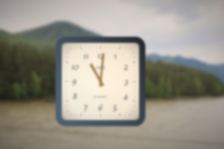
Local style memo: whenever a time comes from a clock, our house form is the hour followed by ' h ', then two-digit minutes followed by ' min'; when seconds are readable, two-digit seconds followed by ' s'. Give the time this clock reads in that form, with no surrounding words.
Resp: 11 h 01 min
